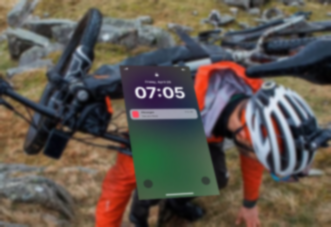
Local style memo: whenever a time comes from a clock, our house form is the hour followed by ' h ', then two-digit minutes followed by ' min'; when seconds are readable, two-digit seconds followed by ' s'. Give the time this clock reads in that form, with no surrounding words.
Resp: 7 h 05 min
